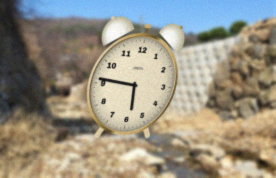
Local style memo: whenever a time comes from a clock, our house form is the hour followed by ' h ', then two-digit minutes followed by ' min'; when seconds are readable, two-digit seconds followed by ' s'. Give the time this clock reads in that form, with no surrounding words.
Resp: 5 h 46 min
